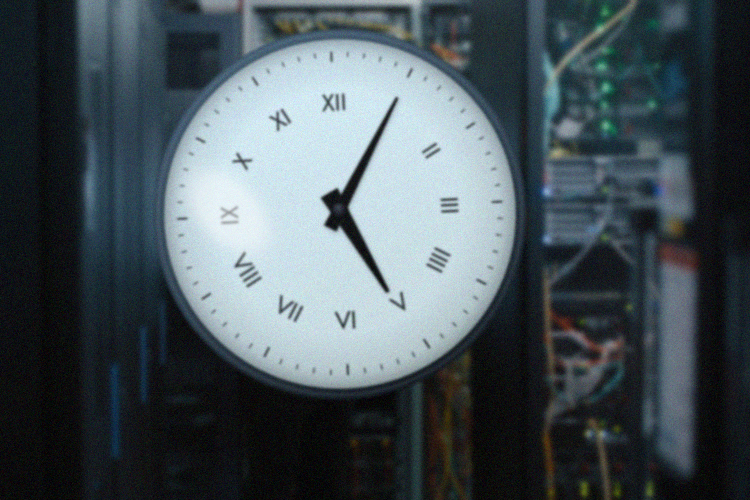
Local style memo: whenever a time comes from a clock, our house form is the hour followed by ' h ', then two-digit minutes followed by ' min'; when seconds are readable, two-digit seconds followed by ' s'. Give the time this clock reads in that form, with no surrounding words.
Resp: 5 h 05 min
